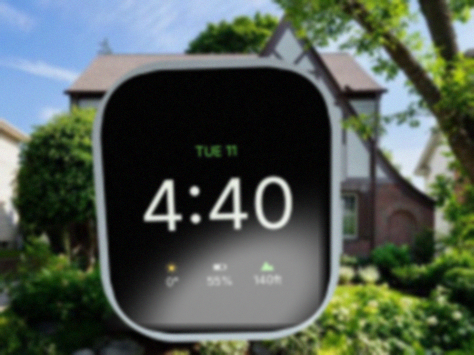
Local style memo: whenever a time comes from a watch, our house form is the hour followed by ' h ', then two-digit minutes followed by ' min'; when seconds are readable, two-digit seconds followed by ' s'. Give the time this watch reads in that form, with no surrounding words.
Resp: 4 h 40 min
